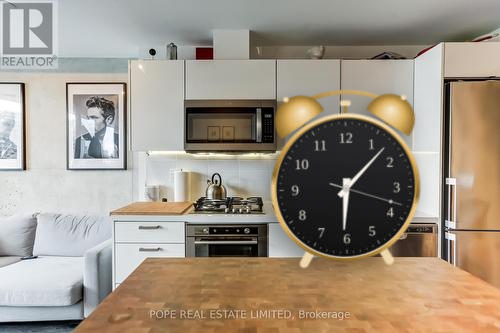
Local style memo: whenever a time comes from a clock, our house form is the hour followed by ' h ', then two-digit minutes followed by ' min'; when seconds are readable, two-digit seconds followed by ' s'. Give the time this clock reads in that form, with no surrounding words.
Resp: 6 h 07 min 18 s
